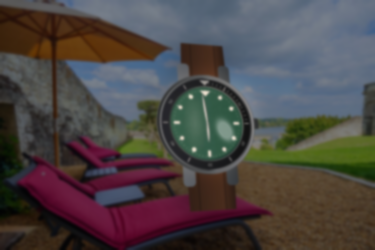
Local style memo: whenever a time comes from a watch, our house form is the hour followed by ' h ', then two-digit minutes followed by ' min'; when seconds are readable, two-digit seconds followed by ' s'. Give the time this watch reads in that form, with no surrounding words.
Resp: 5 h 59 min
